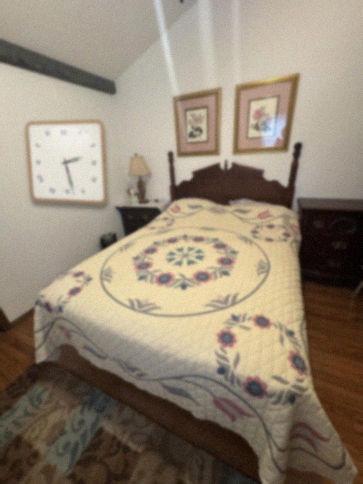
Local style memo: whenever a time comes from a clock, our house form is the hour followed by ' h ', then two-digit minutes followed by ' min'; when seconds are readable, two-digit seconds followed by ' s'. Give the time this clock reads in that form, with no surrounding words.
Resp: 2 h 28 min
